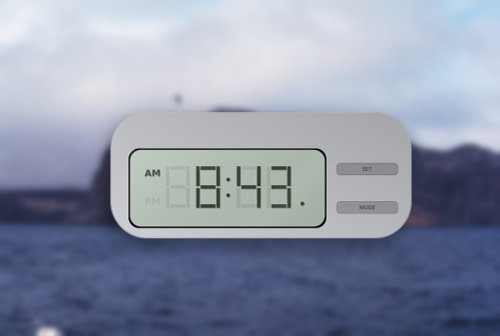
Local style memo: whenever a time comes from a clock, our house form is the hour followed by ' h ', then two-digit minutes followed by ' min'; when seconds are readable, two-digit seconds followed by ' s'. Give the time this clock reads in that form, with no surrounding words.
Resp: 8 h 43 min
